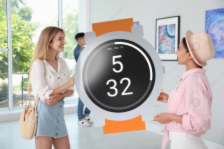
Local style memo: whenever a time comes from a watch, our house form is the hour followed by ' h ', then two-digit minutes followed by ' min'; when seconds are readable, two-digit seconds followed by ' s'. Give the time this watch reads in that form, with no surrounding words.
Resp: 5 h 32 min
